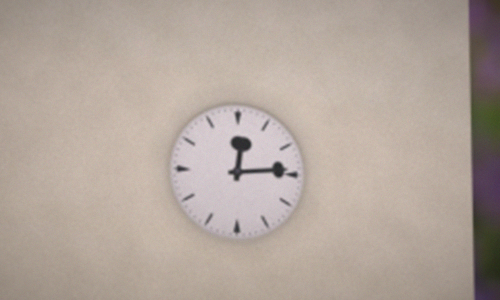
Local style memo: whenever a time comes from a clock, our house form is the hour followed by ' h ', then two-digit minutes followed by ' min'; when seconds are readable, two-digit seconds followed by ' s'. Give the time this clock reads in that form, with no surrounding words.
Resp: 12 h 14 min
